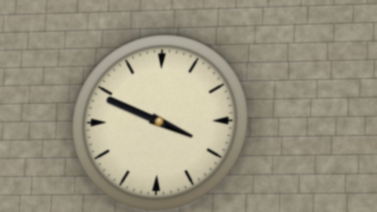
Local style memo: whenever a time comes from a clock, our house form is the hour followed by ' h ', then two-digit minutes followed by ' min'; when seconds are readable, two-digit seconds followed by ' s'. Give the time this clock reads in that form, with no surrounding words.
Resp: 3 h 49 min
